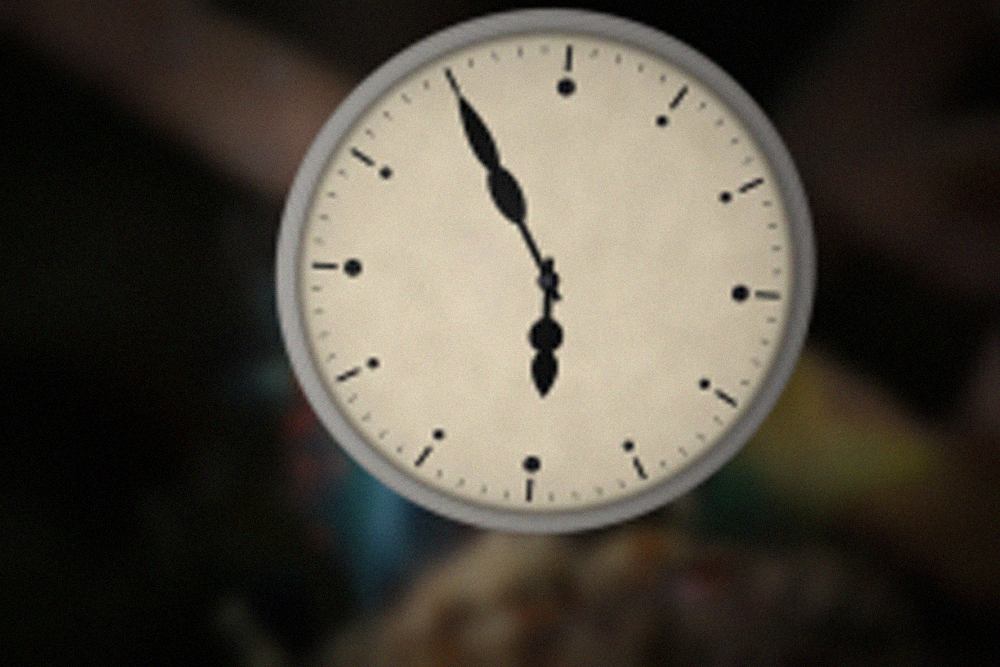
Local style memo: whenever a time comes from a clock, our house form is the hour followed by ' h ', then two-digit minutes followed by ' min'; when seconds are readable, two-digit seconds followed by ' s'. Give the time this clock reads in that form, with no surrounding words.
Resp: 5 h 55 min
